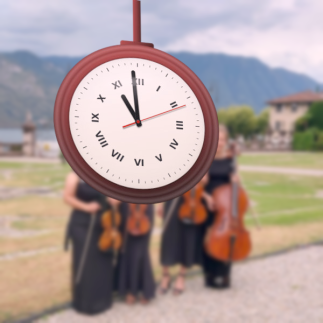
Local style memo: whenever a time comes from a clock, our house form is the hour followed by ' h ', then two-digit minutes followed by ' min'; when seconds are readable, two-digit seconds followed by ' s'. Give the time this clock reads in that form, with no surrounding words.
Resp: 10 h 59 min 11 s
